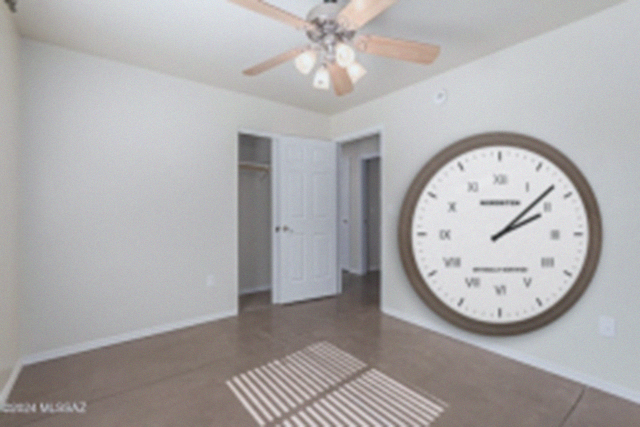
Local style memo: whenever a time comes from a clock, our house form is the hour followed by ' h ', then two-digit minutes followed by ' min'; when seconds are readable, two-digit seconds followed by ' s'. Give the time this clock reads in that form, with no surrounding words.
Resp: 2 h 08 min
